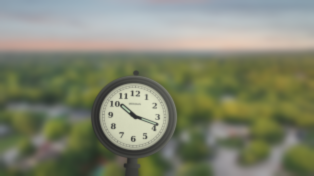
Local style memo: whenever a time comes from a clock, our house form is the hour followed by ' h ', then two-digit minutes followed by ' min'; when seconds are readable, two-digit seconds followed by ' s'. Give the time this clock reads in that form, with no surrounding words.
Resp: 10 h 18 min
